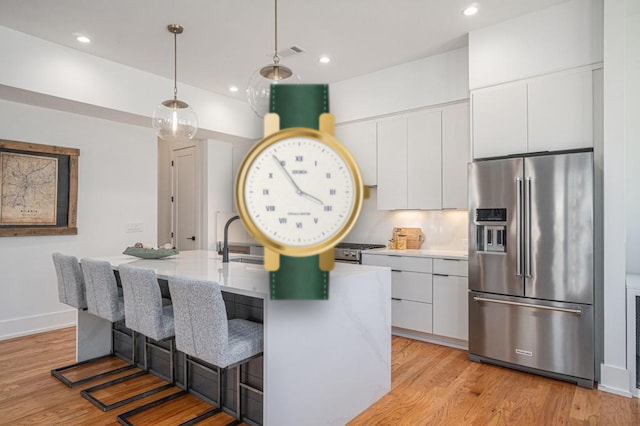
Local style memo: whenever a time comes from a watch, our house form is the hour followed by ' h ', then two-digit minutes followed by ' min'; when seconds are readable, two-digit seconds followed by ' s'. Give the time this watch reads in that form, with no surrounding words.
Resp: 3 h 54 min
